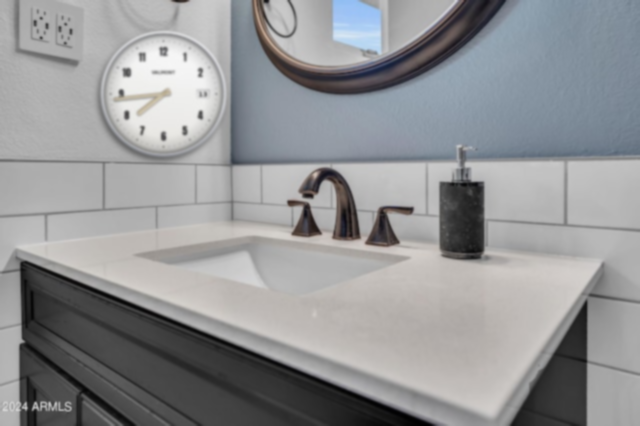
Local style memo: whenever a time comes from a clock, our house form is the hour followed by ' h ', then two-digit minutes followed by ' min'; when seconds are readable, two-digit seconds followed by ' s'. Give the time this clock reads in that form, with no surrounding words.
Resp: 7 h 44 min
